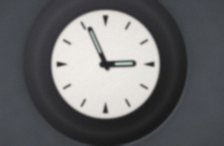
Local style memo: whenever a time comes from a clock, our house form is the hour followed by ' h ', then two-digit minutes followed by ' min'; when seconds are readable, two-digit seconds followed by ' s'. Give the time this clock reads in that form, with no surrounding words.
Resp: 2 h 56 min
